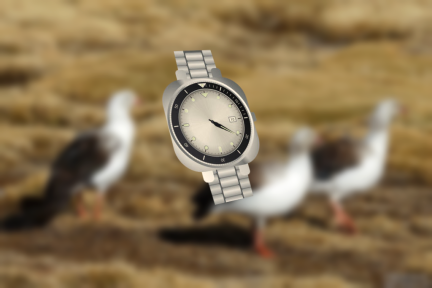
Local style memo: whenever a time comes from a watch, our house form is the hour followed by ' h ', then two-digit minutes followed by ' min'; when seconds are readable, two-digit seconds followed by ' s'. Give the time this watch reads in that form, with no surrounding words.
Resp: 4 h 21 min
